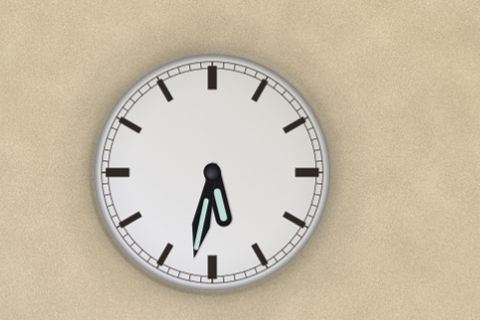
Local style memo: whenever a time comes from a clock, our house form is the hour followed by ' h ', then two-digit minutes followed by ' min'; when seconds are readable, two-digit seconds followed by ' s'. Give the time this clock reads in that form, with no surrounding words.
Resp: 5 h 32 min
